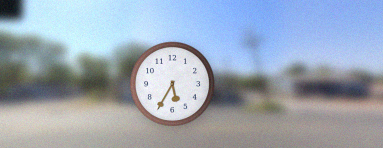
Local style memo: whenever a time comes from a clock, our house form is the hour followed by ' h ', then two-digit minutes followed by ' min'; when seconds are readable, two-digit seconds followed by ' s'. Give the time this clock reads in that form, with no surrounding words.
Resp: 5 h 35 min
